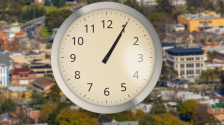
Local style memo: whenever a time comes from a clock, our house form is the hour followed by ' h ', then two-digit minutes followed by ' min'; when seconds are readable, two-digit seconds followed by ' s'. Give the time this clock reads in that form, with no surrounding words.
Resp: 1 h 05 min
